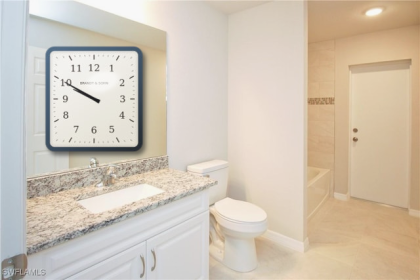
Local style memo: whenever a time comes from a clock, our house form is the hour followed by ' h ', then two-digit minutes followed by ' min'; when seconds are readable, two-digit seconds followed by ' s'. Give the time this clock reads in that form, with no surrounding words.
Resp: 9 h 50 min
